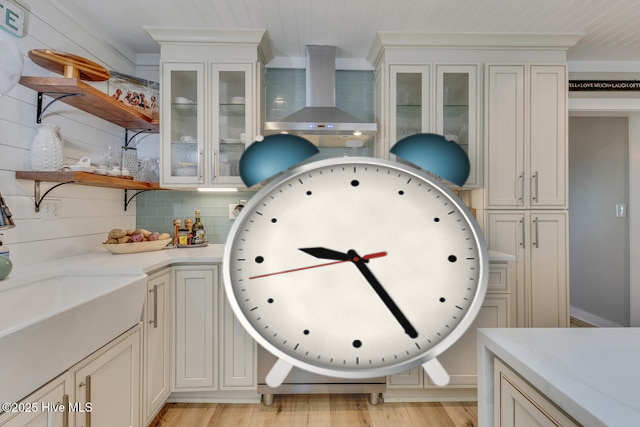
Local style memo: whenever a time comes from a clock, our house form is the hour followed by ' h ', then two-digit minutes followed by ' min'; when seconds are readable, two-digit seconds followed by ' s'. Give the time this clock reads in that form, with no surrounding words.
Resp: 9 h 24 min 43 s
